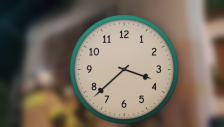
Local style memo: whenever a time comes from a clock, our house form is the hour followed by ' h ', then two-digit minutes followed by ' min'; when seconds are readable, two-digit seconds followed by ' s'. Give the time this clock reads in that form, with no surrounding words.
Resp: 3 h 38 min
